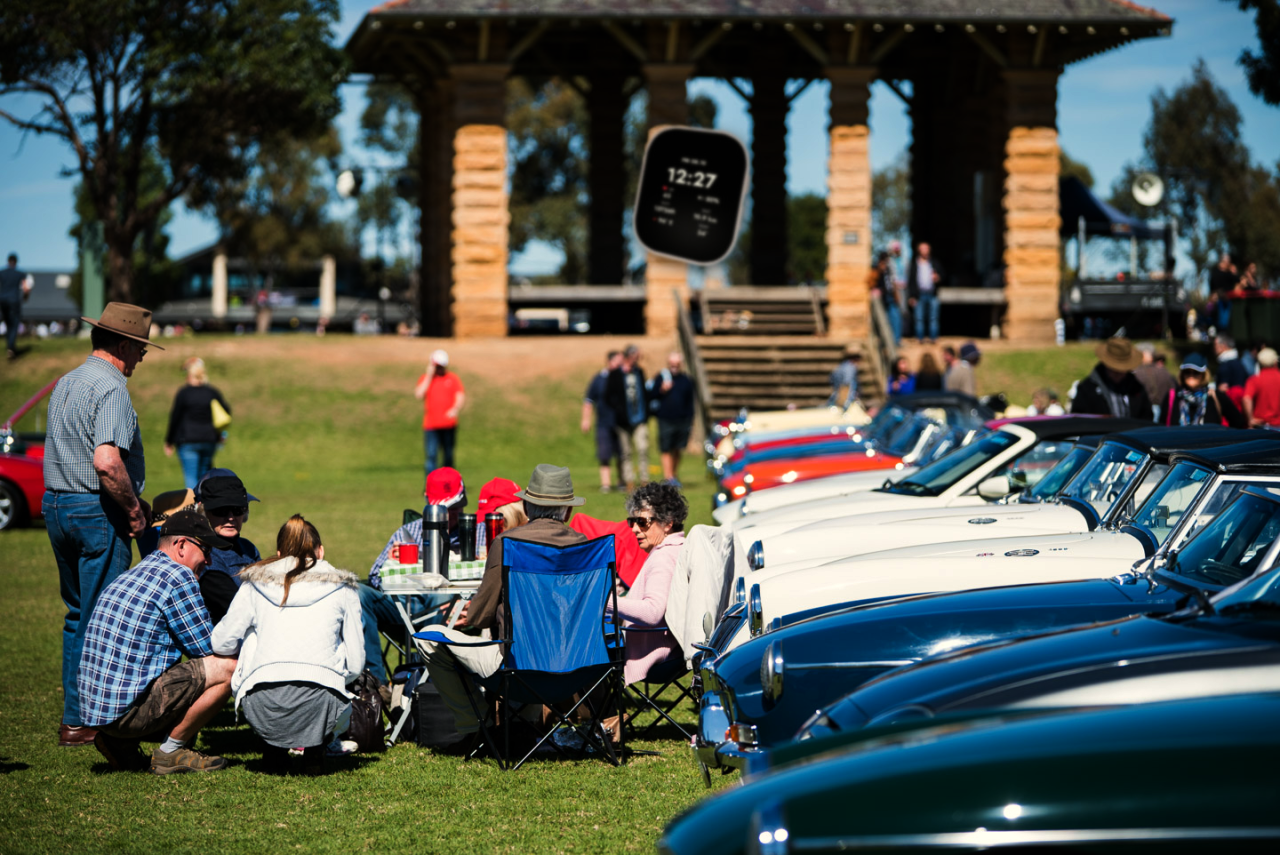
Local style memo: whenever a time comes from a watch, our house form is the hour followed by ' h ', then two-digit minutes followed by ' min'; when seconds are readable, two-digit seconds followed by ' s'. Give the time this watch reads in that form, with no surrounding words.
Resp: 12 h 27 min
